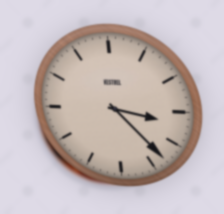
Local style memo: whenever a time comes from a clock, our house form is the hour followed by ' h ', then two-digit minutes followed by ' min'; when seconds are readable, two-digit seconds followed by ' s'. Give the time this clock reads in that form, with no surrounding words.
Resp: 3 h 23 min
